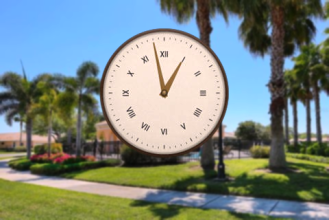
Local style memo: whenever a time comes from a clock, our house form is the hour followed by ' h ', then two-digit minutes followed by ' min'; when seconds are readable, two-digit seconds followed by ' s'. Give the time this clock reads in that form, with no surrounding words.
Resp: 12 h 58 min
